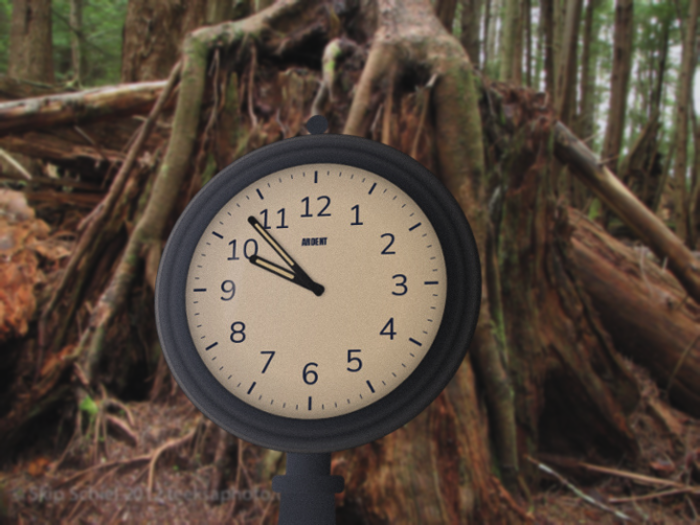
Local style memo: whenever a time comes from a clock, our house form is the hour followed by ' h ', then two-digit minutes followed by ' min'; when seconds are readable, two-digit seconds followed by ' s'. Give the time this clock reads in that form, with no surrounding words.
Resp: 9 h 53 min
